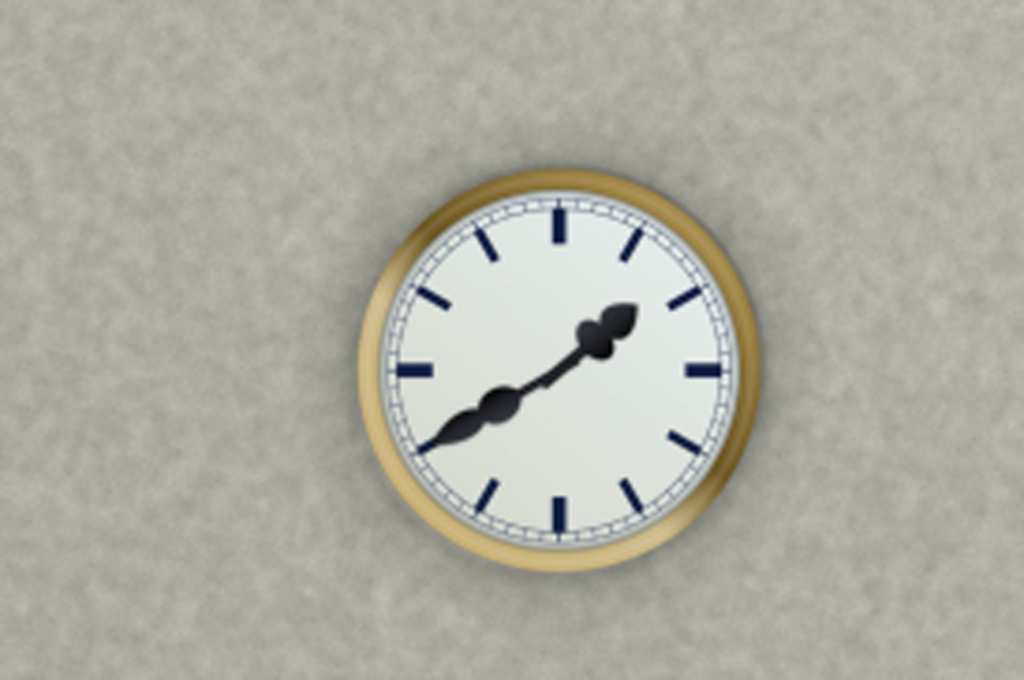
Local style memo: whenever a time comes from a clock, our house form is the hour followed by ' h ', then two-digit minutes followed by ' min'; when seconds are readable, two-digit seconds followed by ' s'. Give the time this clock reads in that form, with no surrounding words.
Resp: 1 h 40 min
